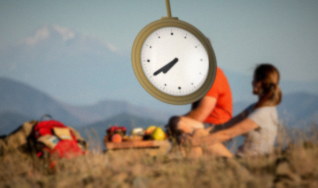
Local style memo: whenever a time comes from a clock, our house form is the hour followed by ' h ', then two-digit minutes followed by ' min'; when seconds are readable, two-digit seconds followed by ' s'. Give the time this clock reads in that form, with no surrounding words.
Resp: 7 h 40 min
